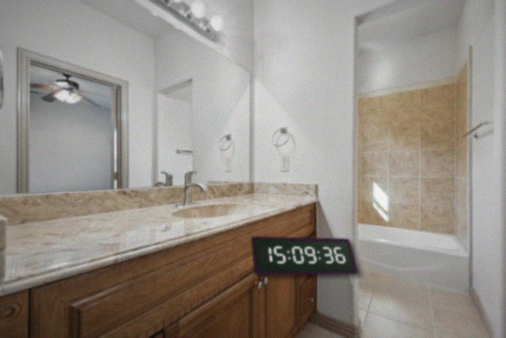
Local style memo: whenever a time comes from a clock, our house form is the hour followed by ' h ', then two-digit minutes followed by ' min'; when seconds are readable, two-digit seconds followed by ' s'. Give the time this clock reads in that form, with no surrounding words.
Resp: 15 h 09 min 36 s
